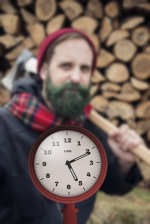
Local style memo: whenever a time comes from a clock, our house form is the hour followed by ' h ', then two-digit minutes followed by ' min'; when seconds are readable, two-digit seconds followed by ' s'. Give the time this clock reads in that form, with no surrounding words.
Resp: 5 h 11 min
